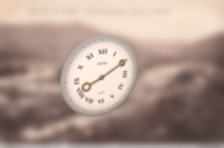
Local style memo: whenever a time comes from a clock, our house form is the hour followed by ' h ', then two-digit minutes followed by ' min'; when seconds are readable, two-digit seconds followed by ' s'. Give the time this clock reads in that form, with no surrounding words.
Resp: 8 h 10 min
